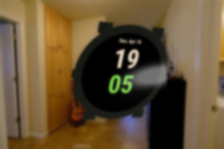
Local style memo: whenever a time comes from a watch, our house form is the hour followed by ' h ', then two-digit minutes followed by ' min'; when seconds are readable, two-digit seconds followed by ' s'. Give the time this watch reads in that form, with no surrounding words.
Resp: 19 h 05 min
